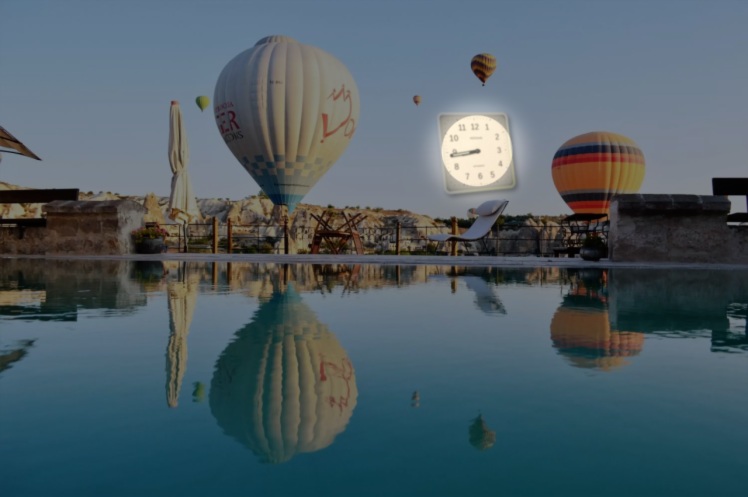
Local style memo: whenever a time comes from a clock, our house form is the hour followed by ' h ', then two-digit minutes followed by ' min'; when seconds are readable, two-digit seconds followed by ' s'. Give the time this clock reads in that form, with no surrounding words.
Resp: 8 h 44 min
